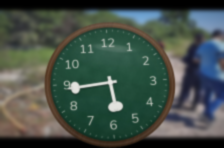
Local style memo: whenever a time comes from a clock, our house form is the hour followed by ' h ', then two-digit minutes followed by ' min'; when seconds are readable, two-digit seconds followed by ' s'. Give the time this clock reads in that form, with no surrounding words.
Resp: 5 h 44 min
